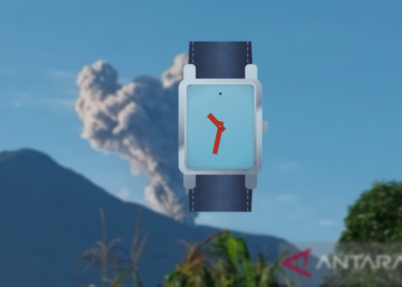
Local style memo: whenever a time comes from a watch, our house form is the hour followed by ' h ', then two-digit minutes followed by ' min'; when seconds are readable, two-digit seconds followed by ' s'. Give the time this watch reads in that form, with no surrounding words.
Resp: 10 h 32 min
